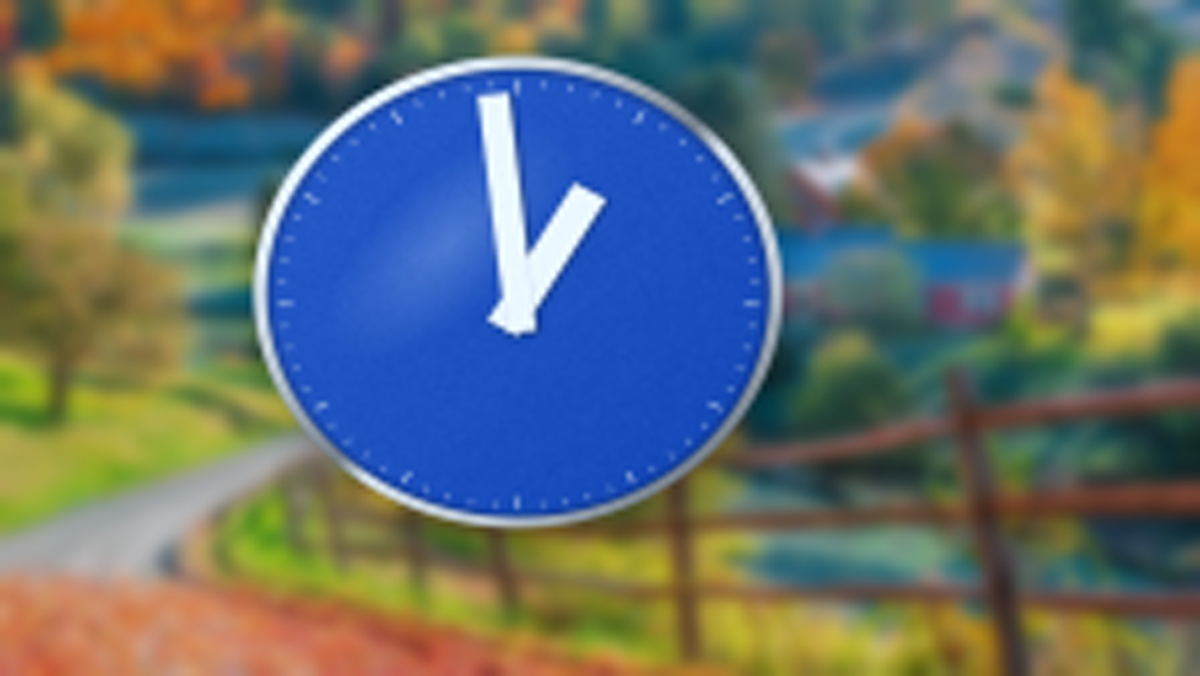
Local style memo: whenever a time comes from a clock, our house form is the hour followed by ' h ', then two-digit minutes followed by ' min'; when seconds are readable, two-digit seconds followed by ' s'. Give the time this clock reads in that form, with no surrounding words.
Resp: 12 h 59 min
